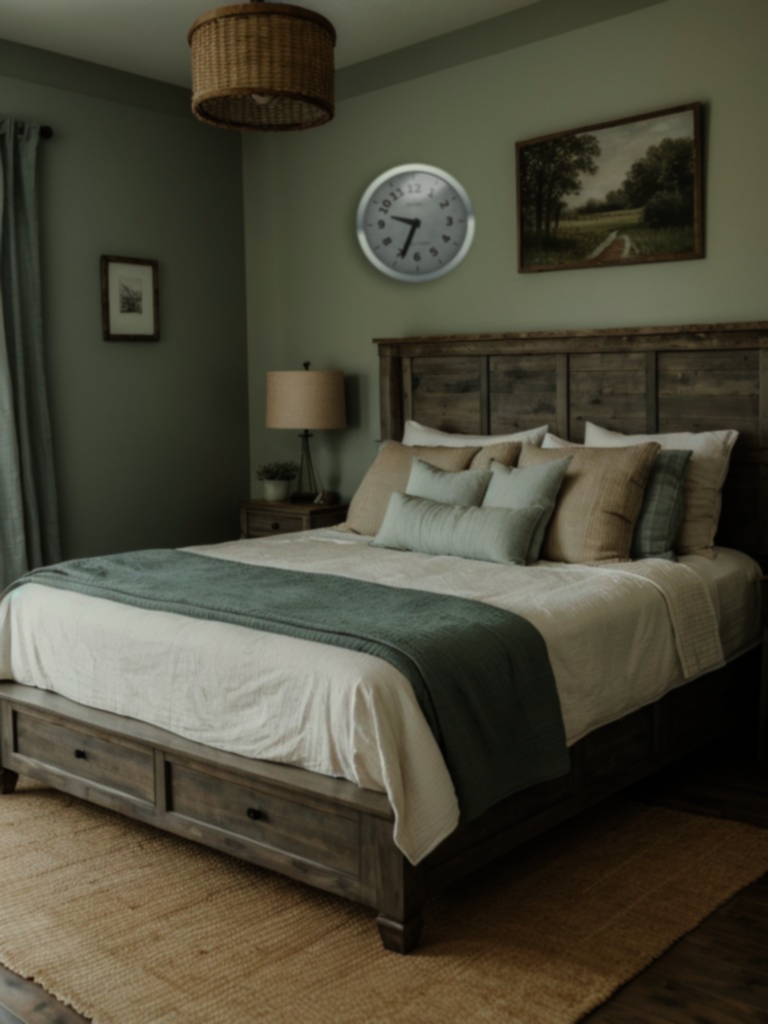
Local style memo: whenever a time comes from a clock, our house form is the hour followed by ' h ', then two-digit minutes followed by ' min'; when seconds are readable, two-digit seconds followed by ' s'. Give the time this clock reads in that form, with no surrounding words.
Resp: 9 h 34 min
